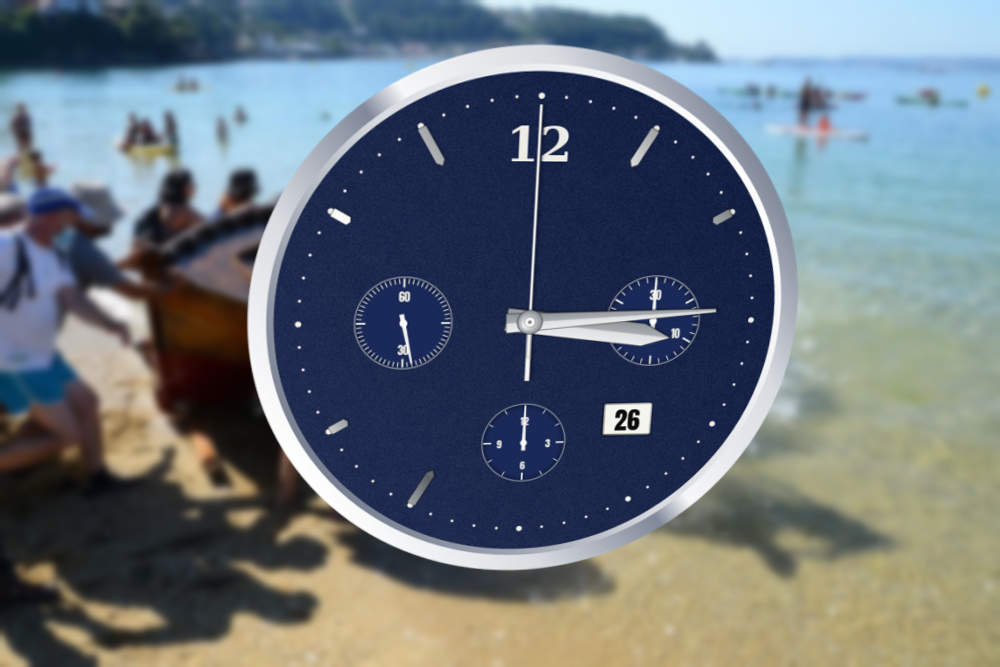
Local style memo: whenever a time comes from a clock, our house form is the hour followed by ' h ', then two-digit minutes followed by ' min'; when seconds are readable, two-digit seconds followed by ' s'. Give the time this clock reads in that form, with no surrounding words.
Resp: 3 h 14 min 28 s
